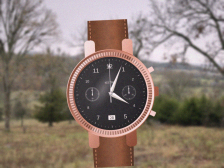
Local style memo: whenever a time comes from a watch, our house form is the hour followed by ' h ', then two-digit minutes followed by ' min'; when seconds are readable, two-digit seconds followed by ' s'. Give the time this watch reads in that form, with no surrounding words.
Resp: 4 h 04 min
